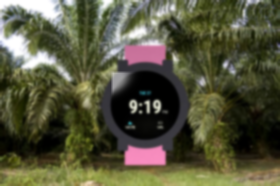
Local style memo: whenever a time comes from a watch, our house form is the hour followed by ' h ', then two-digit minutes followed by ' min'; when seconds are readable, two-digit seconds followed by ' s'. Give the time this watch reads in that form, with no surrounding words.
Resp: 9 h 19 min
